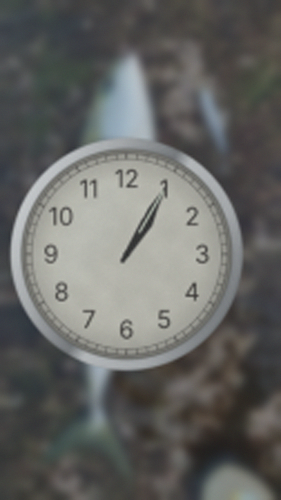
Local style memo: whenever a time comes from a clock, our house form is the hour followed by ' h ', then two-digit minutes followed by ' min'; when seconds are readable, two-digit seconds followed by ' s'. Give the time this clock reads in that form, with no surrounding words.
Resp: 1 h 05 min
